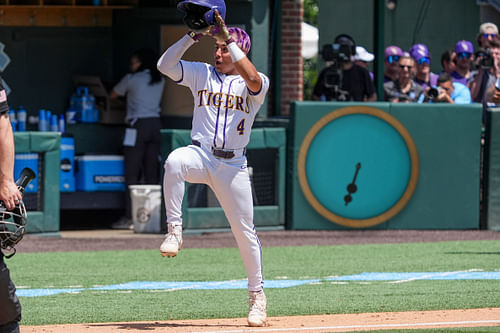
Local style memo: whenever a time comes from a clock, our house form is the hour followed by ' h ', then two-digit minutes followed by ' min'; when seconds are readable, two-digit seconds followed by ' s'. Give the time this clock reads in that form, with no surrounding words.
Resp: 6 h 33 min
